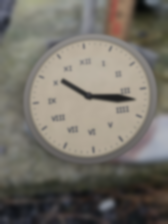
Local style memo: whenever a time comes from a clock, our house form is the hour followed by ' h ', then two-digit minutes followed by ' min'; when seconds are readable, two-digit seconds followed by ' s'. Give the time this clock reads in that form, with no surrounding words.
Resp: 10 h 17 min
